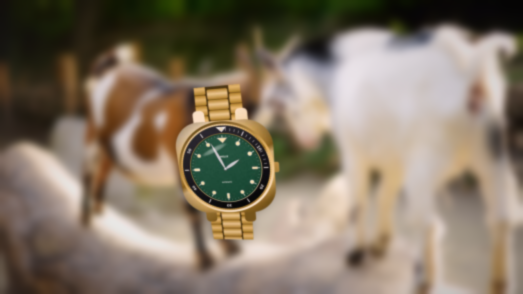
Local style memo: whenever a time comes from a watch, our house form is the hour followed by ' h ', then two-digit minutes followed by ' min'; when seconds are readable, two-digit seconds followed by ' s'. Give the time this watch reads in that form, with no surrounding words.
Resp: 1 h 56 min
